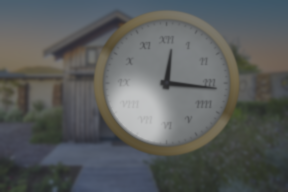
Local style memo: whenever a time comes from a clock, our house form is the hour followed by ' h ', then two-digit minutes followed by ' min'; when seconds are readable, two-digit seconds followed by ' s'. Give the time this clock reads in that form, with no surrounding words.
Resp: 12 h 16 min
